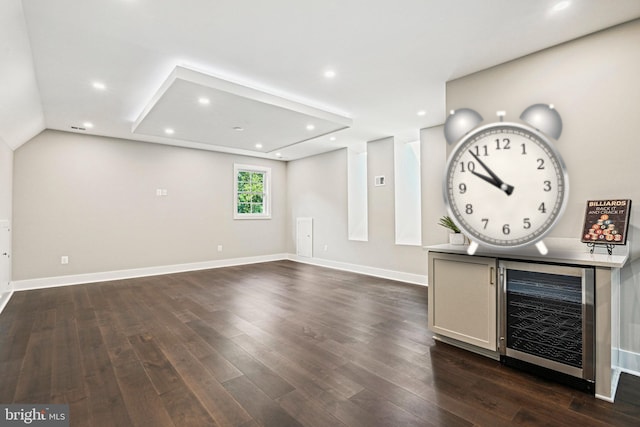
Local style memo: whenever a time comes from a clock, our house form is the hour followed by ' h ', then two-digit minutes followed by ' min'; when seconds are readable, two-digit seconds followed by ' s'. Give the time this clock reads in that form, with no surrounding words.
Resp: 9 h 53 min
